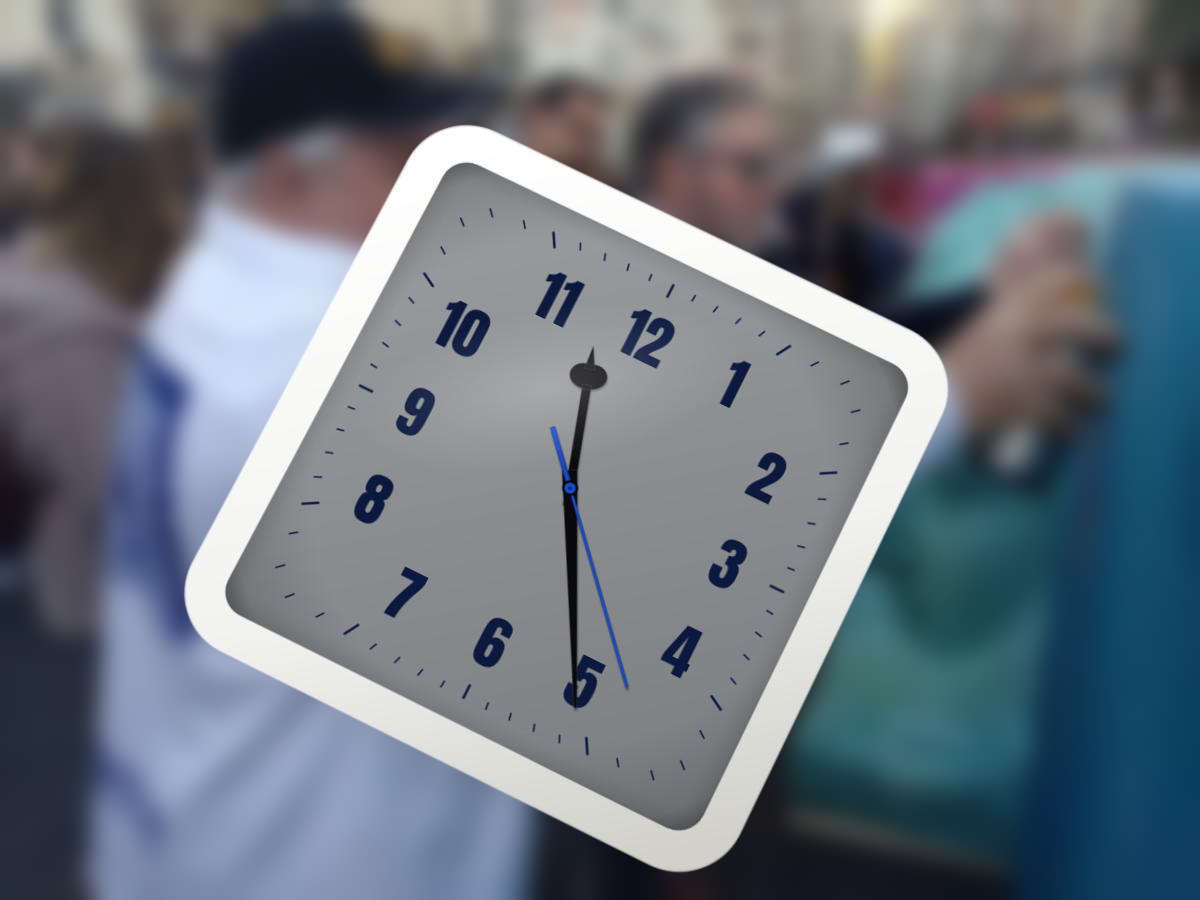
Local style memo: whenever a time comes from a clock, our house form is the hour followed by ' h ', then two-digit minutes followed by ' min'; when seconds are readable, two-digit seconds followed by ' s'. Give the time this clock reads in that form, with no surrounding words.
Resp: 11 h 25 min 23 s
